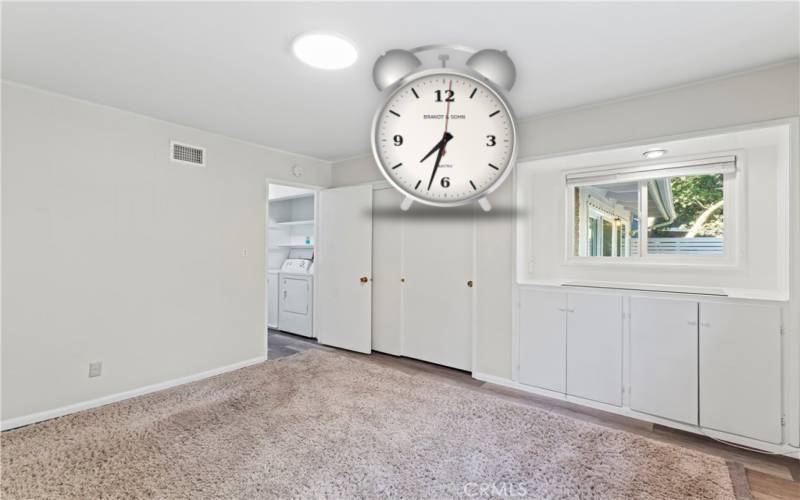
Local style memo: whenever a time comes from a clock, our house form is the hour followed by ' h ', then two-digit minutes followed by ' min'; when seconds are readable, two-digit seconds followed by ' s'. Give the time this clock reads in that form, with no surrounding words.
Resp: 7 h 33 min 01 s
